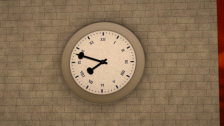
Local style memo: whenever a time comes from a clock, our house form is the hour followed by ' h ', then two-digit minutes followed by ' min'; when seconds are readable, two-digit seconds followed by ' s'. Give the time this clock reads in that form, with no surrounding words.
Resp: 7 h 48 min
